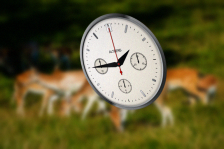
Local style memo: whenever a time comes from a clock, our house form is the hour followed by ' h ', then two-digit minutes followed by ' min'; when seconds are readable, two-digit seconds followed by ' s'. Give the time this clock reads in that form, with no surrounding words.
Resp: 1 h 45 min
